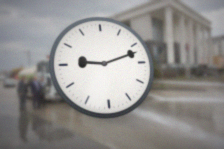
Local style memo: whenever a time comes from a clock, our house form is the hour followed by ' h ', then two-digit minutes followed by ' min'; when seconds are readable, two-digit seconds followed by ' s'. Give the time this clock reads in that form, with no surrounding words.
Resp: 9 h 12 min
